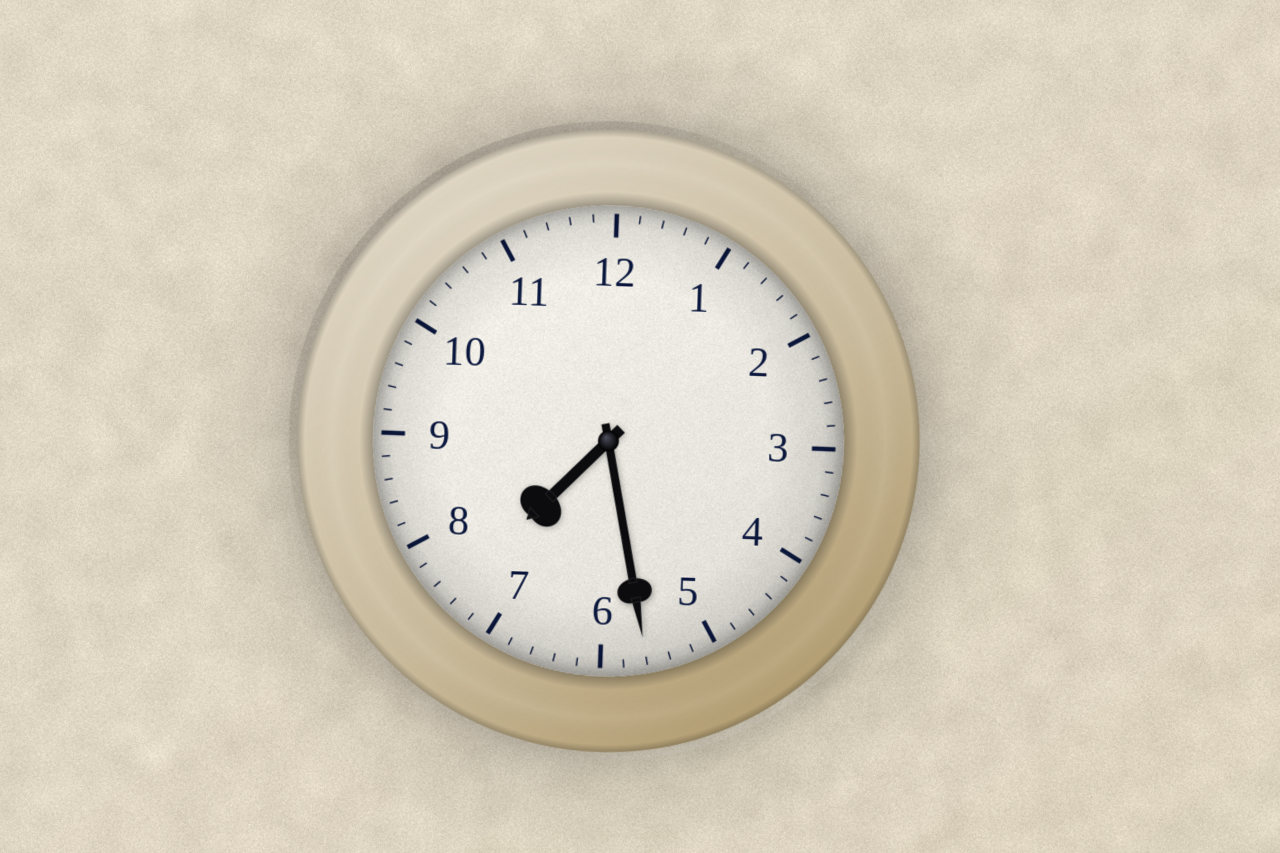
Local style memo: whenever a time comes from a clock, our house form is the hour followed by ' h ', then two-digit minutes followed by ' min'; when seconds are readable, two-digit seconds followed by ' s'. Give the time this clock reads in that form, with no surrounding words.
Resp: 7 h 28 min
